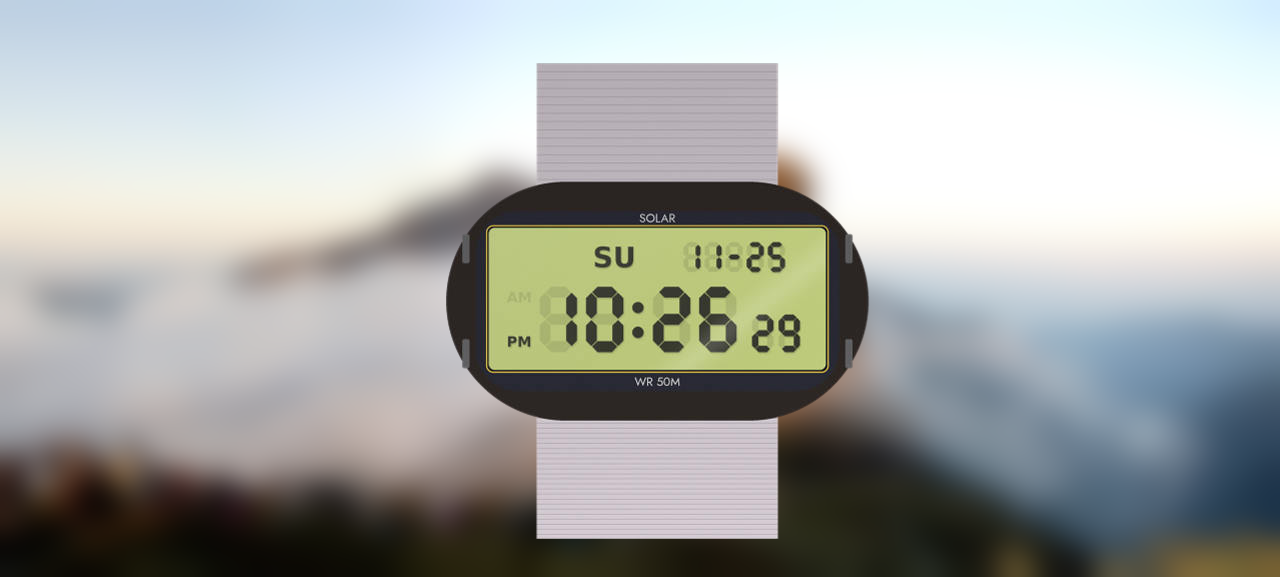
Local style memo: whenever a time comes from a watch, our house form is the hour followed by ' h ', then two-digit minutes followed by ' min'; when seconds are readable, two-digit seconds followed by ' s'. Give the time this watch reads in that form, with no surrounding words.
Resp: 10 h 26 min 29 s
